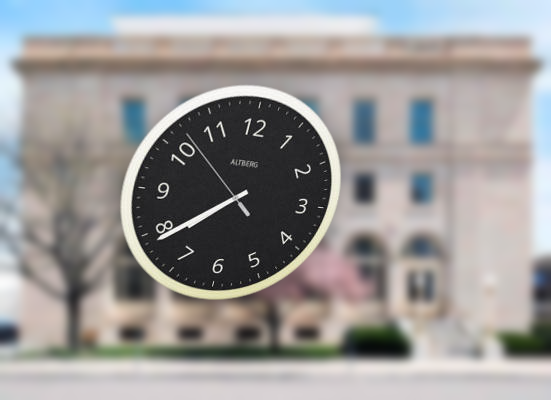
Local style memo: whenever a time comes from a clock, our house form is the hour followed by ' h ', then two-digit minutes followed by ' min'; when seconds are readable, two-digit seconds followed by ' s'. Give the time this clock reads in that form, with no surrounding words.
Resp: 7 h 38 min 52 s
